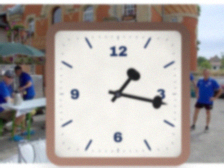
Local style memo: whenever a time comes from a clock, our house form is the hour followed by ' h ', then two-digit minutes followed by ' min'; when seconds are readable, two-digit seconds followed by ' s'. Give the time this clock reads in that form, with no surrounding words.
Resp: 1 h 17 min
